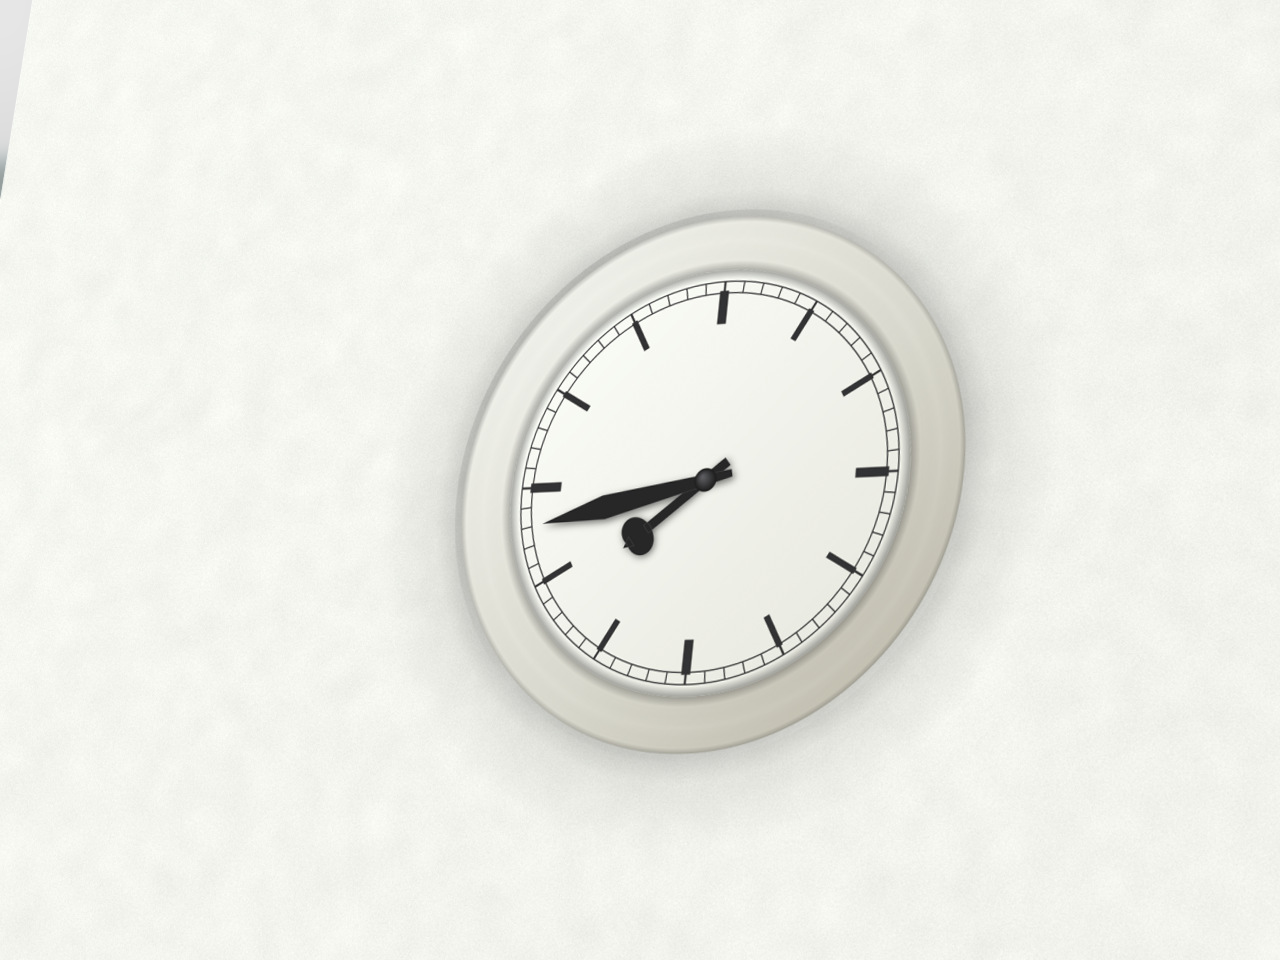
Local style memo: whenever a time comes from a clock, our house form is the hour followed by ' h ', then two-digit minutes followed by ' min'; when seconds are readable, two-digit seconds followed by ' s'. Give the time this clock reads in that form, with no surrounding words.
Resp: 7 h 43 min
